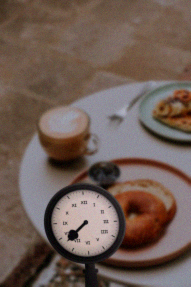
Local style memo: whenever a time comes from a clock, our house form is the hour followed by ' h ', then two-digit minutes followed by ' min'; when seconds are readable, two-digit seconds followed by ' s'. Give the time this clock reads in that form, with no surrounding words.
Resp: 7 h 38 min
